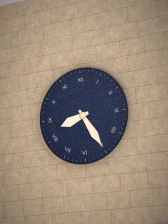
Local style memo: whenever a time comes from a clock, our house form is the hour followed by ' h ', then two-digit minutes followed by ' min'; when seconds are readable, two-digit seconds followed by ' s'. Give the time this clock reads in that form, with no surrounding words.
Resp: 8 h 25 min
